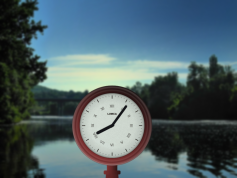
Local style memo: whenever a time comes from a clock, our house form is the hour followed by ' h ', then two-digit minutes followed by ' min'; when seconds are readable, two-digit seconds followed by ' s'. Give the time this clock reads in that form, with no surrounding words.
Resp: 8 h 06 min
